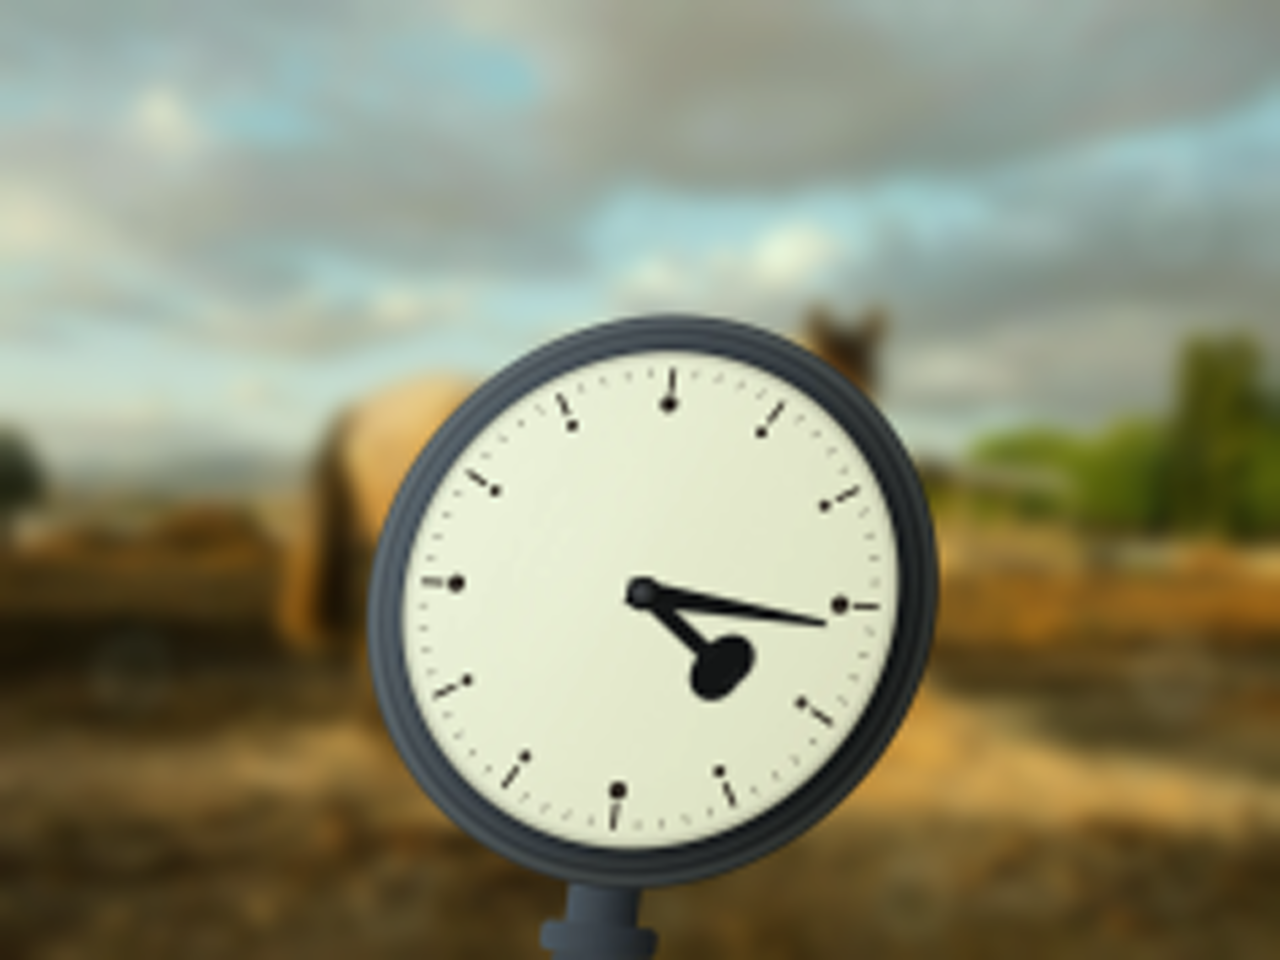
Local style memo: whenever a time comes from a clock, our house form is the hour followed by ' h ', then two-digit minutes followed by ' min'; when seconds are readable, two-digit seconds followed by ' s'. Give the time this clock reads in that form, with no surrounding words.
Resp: 4 h 16 min
